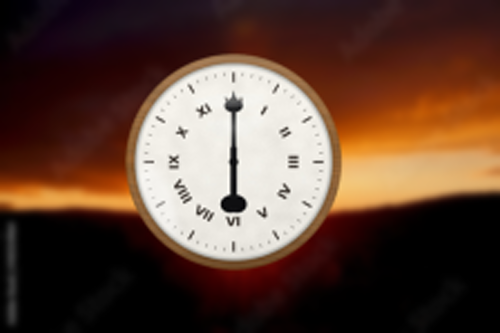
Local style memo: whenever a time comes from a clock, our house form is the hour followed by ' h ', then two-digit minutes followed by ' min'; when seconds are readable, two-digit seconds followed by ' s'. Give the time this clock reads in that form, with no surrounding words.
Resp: 6 h 00 min
